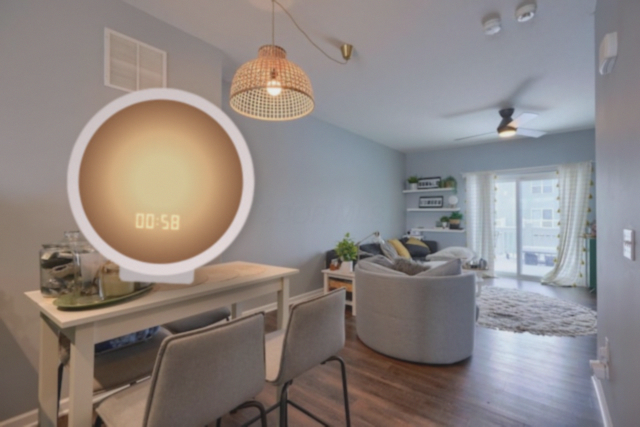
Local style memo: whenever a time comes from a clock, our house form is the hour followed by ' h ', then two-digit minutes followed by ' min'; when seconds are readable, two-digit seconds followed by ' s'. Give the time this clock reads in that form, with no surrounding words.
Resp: 0 h 58 min
